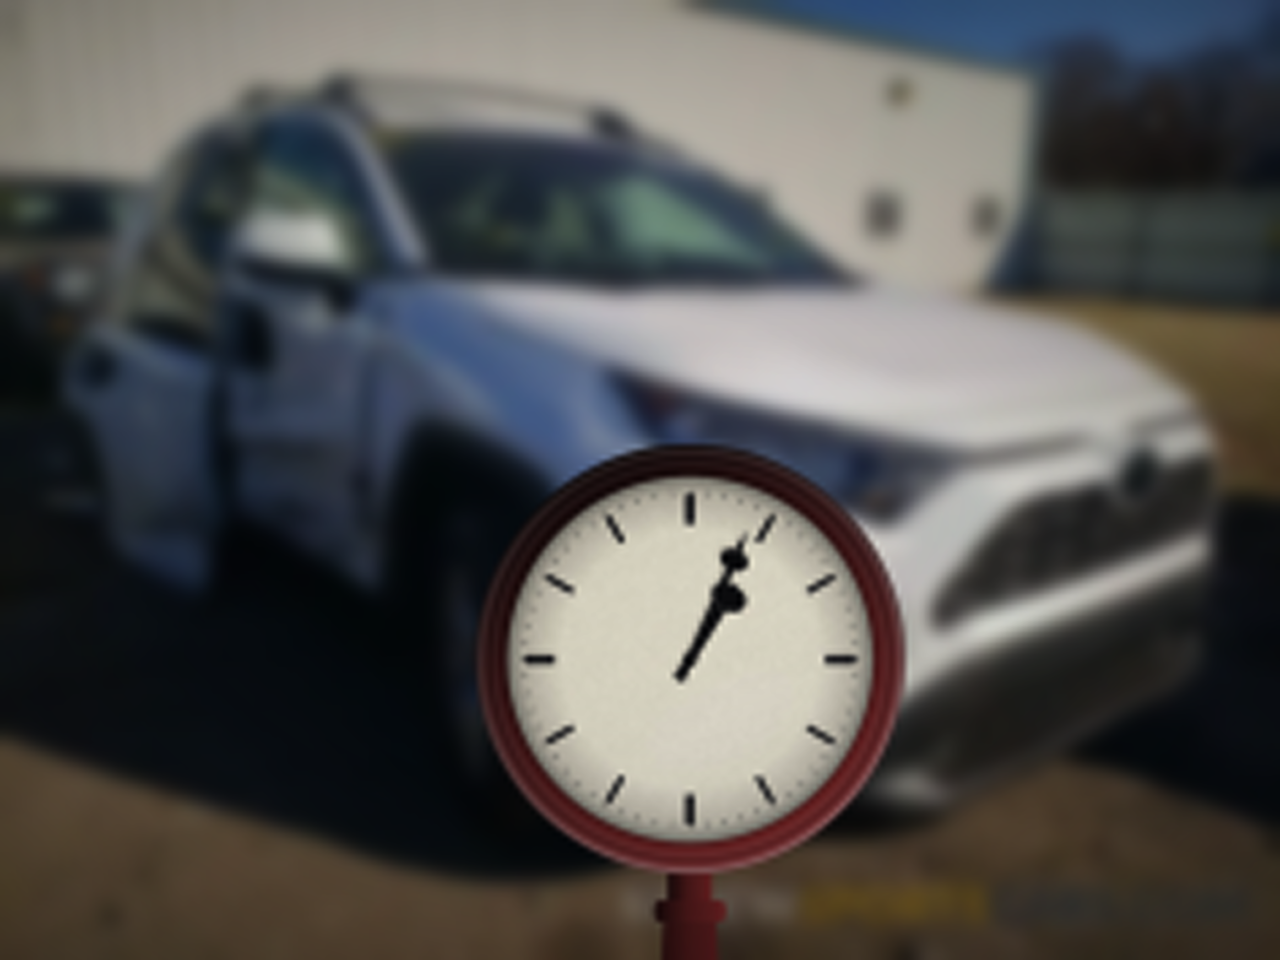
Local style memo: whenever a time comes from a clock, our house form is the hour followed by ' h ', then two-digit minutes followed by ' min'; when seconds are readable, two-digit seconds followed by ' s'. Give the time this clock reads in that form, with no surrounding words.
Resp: 1 h 04 min
